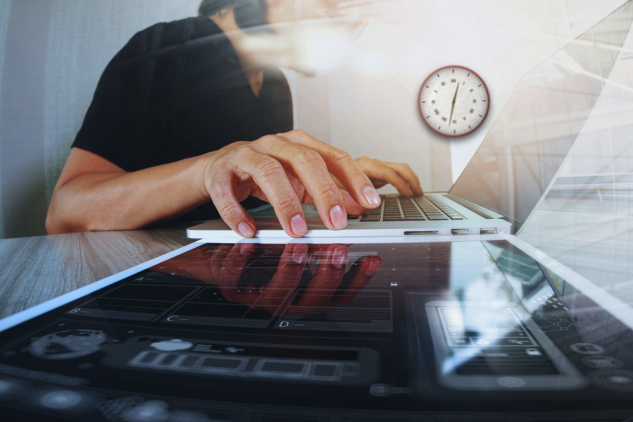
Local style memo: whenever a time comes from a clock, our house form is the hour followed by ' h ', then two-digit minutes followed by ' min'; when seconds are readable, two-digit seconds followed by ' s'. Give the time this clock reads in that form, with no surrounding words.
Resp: 12 h 32 min
